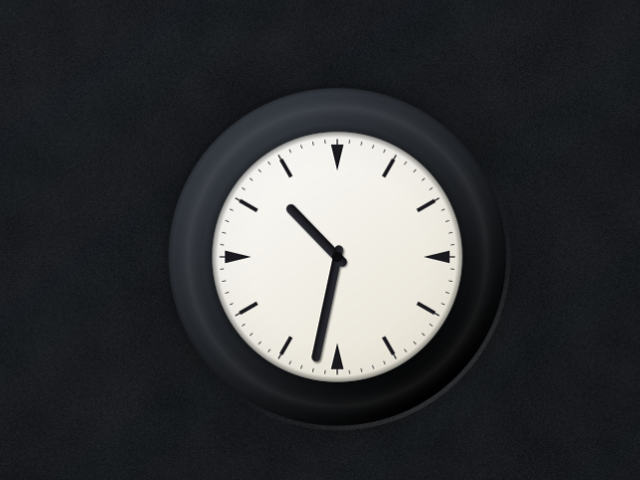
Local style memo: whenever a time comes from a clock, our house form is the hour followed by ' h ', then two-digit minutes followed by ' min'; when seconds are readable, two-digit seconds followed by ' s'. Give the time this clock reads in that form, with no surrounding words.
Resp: 10 h 32 min
